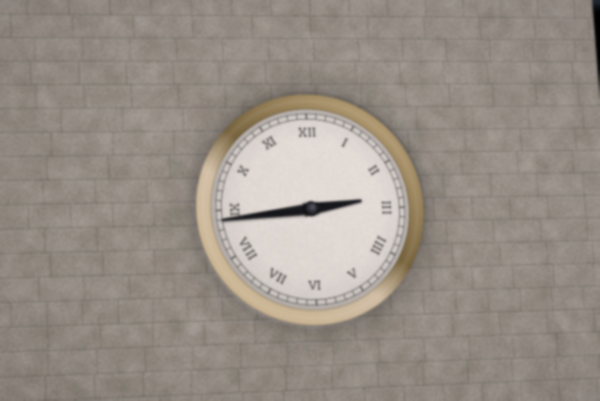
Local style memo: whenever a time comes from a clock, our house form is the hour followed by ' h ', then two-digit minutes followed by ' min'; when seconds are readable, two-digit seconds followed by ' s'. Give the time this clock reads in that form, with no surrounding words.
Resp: 2 h 44 min
